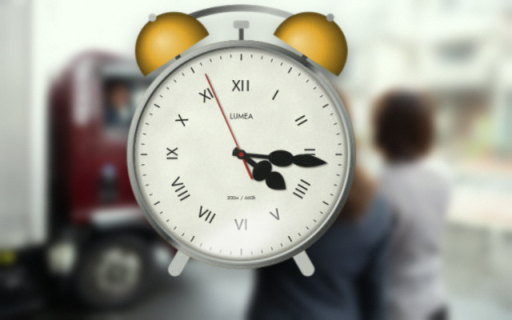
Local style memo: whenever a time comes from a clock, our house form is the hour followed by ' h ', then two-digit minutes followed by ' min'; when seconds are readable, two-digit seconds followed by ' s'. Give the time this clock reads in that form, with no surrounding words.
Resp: 4 h 15 min 56 s
